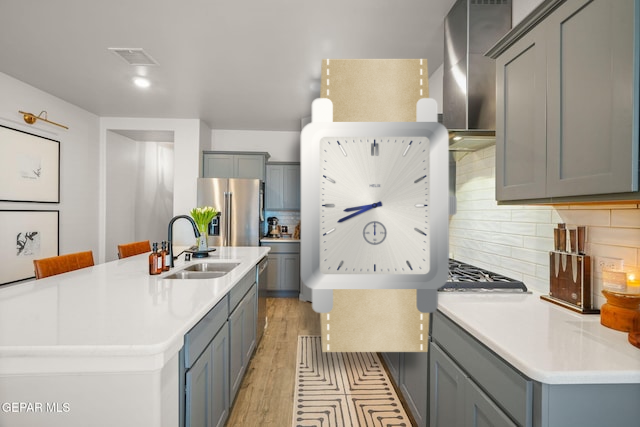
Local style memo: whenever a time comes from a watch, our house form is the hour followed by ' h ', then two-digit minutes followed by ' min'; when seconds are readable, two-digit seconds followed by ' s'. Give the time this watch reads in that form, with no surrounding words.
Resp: 8 h 41 min
